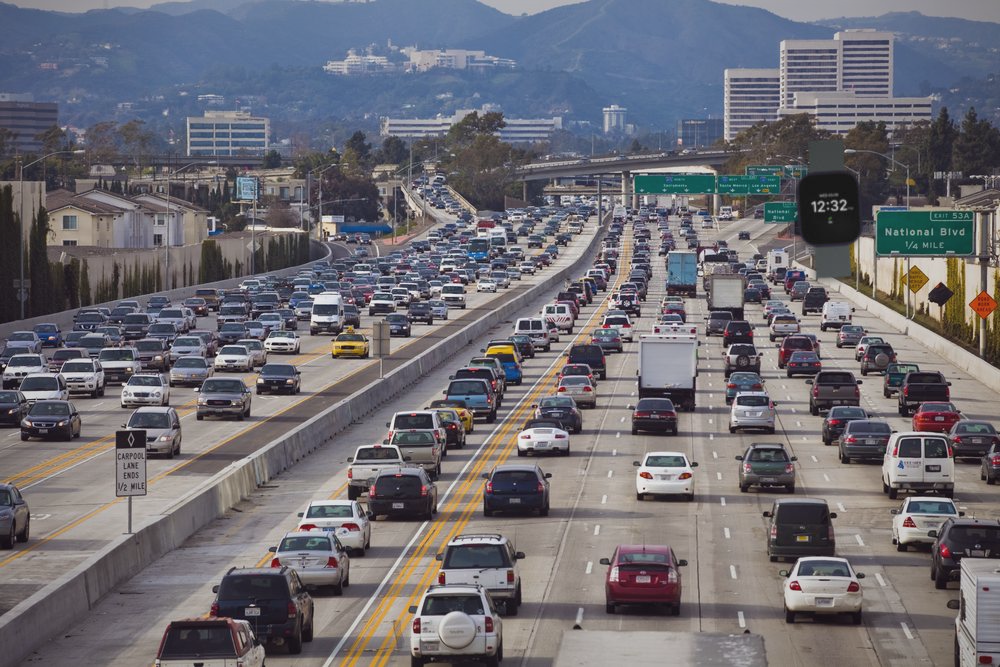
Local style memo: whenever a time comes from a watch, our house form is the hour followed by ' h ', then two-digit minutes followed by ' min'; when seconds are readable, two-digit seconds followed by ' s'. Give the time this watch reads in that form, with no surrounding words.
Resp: 12 h 32 min
